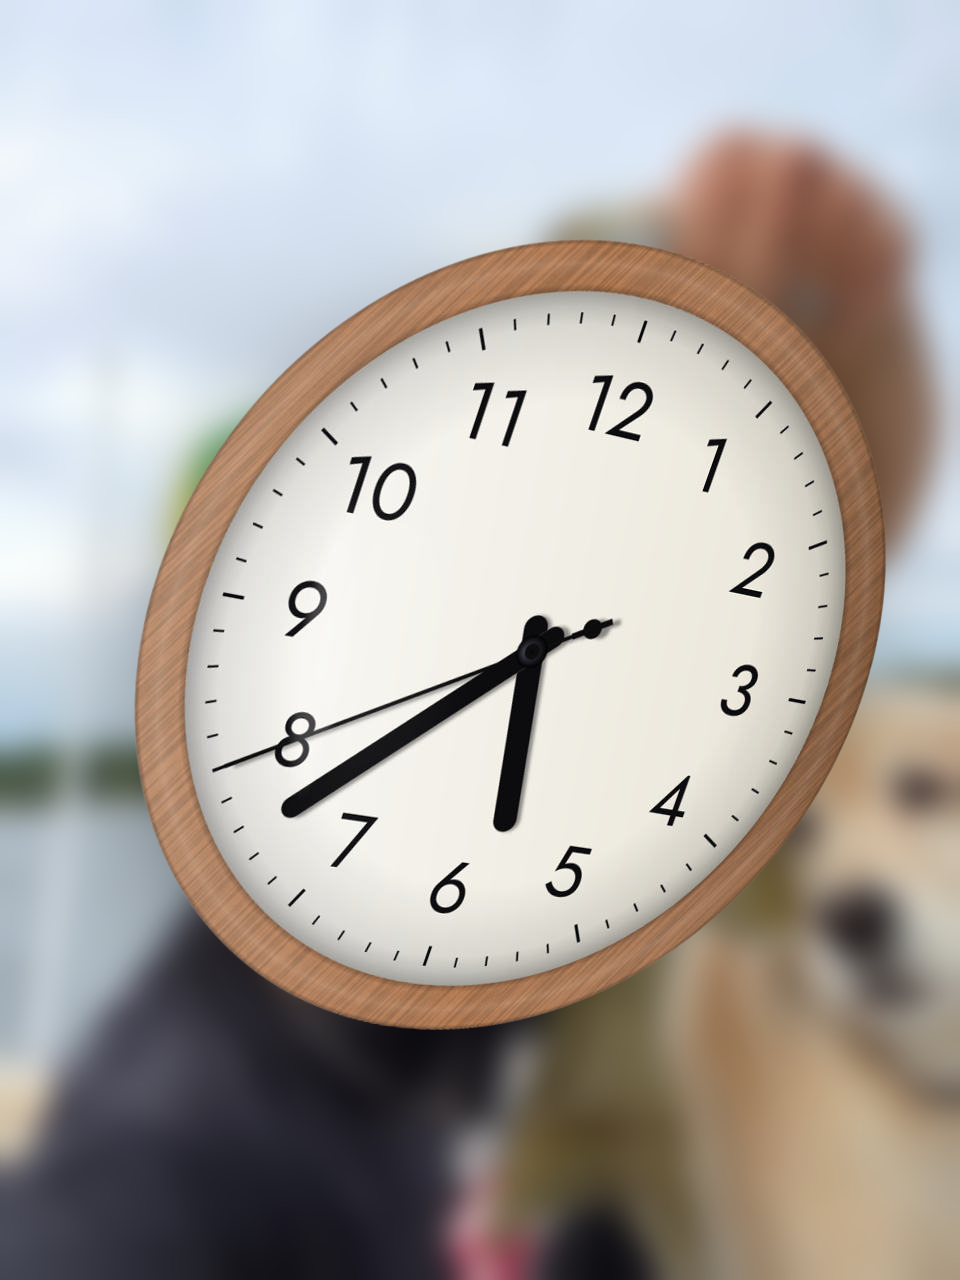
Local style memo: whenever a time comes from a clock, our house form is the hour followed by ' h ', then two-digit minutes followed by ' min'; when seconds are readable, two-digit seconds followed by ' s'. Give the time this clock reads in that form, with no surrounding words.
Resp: 5 h 37 min 40 s
